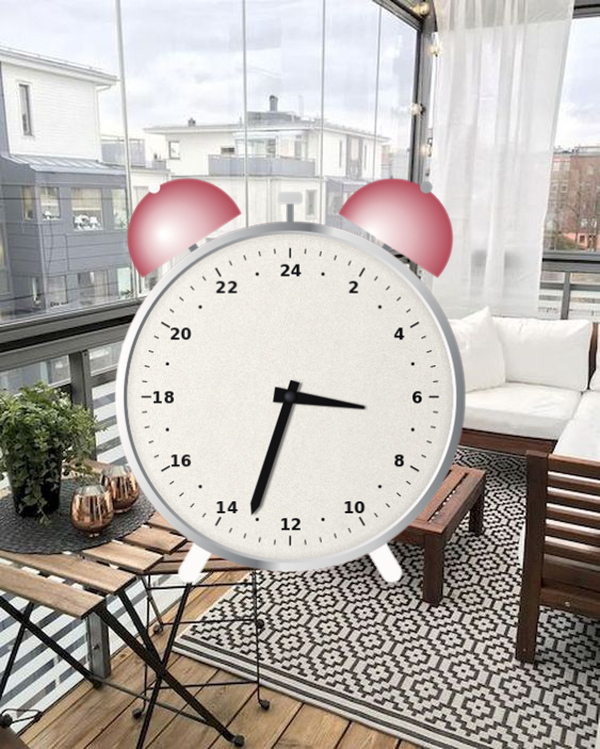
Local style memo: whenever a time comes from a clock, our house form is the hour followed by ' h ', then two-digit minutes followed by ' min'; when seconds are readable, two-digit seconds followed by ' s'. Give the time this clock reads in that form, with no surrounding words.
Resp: 6 h 33 min
